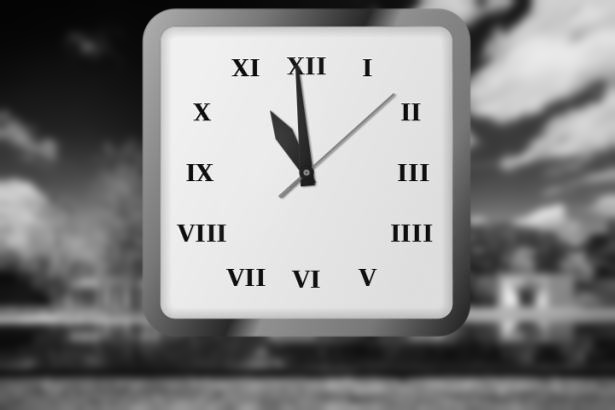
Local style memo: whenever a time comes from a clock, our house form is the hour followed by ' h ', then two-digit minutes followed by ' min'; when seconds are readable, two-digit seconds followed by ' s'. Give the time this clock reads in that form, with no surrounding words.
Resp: 10 h 59 min 08 s
